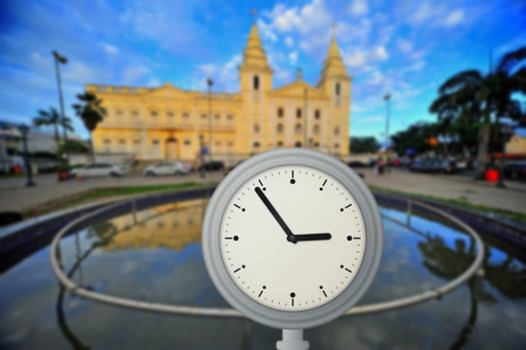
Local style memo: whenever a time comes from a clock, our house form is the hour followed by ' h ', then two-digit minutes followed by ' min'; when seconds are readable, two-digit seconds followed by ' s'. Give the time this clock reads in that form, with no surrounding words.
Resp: 2 h 54 min
